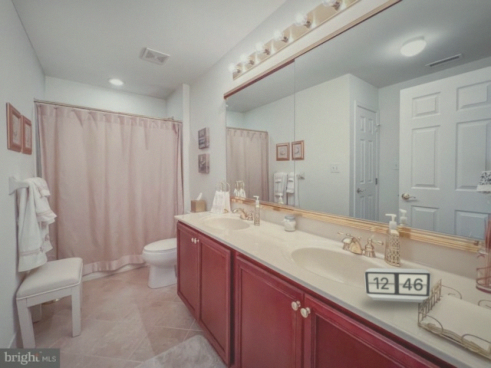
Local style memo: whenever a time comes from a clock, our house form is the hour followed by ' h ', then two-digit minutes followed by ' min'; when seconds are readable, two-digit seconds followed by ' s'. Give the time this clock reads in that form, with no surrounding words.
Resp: 12 h 46 min
